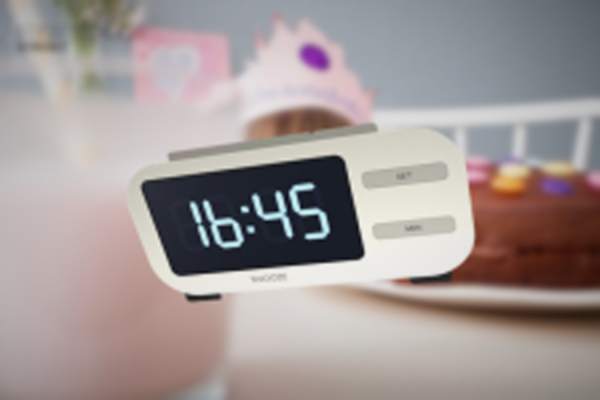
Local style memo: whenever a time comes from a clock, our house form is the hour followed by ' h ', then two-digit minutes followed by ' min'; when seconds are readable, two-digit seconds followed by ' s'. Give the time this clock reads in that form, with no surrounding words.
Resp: 16 h 45 min
